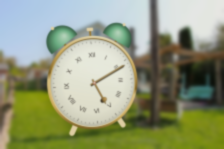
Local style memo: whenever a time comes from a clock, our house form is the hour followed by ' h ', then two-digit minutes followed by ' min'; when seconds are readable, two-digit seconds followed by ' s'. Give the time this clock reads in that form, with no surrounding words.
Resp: 5 h 11 min
